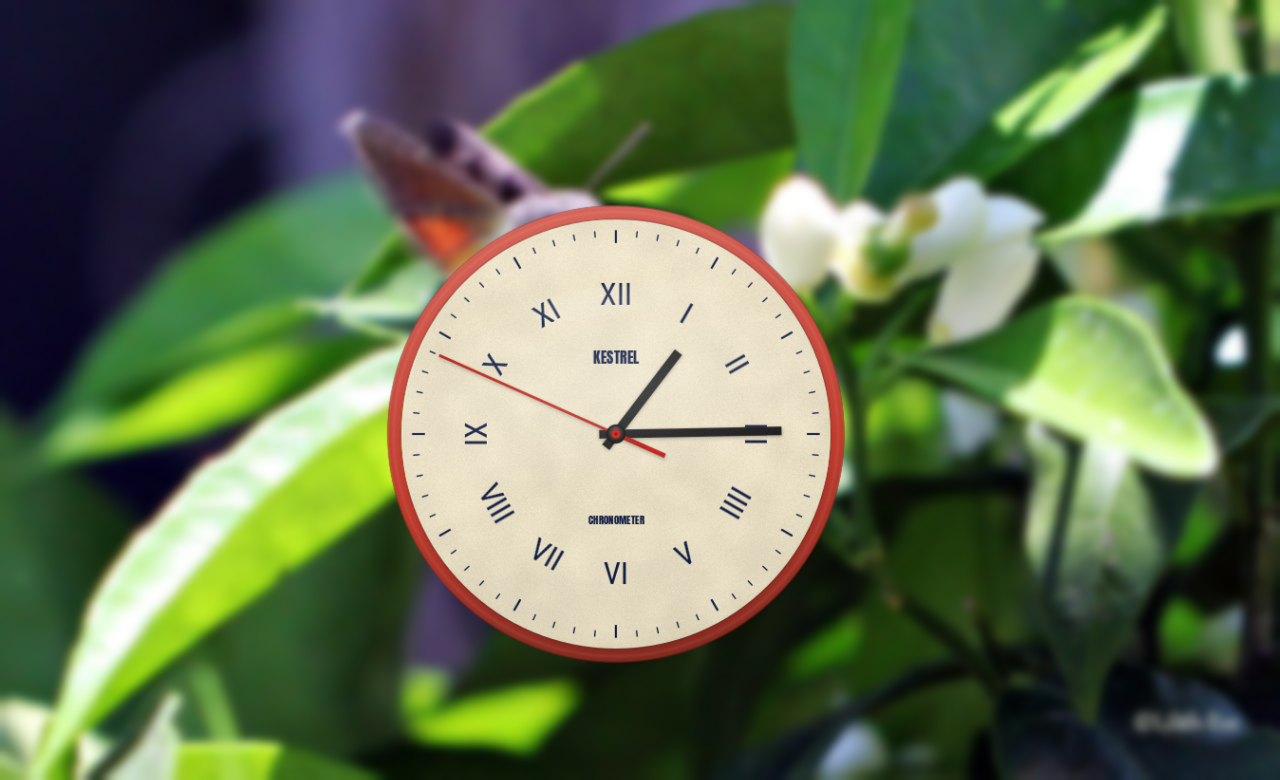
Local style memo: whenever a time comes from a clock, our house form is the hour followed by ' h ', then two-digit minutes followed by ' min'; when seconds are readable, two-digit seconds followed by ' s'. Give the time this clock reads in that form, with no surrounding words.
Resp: 1 h 14 min 49 s
